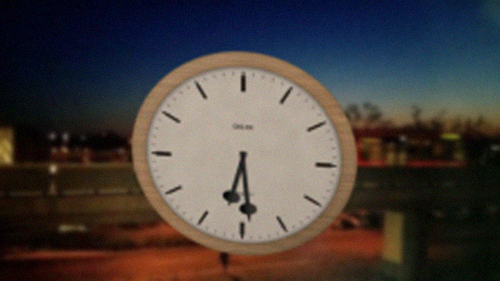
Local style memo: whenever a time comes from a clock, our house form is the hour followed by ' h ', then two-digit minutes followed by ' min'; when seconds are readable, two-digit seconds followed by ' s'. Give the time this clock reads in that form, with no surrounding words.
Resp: 6 h 29 min
